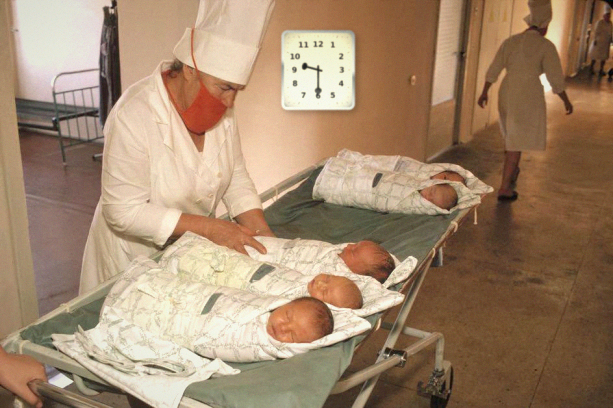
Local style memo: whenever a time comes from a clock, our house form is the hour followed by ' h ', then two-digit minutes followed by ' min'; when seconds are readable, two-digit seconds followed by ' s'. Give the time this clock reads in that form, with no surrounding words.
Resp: 9 h 30 min
